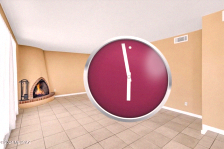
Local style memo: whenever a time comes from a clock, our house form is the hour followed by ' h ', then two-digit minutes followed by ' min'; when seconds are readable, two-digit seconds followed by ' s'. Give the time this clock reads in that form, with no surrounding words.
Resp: 5 h 58 min
